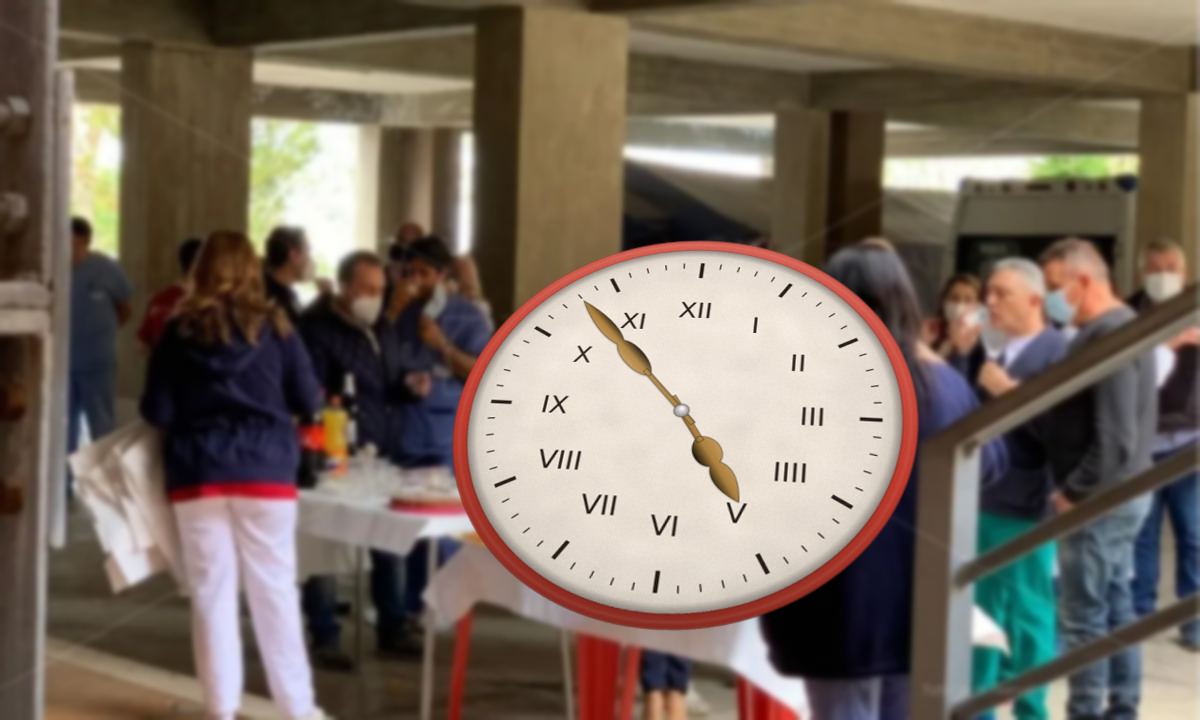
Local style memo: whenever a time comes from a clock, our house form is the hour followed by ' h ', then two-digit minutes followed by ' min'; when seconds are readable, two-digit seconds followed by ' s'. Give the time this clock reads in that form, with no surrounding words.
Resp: 4 h 53 min
